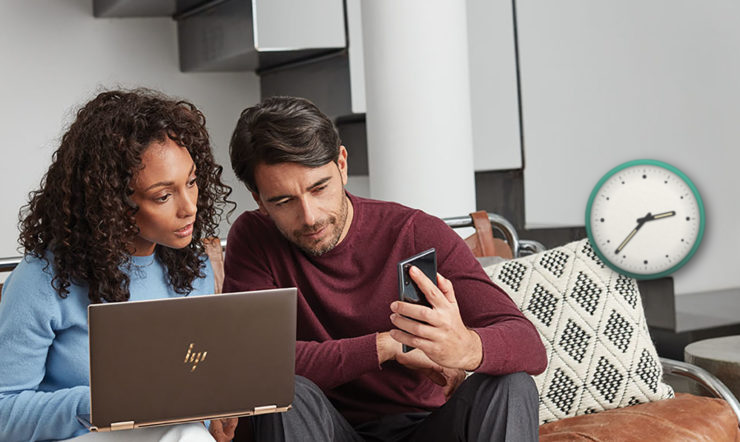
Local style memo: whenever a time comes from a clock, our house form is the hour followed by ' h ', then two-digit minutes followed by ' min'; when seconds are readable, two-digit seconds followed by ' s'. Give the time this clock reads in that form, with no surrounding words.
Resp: 2 h 37 min
